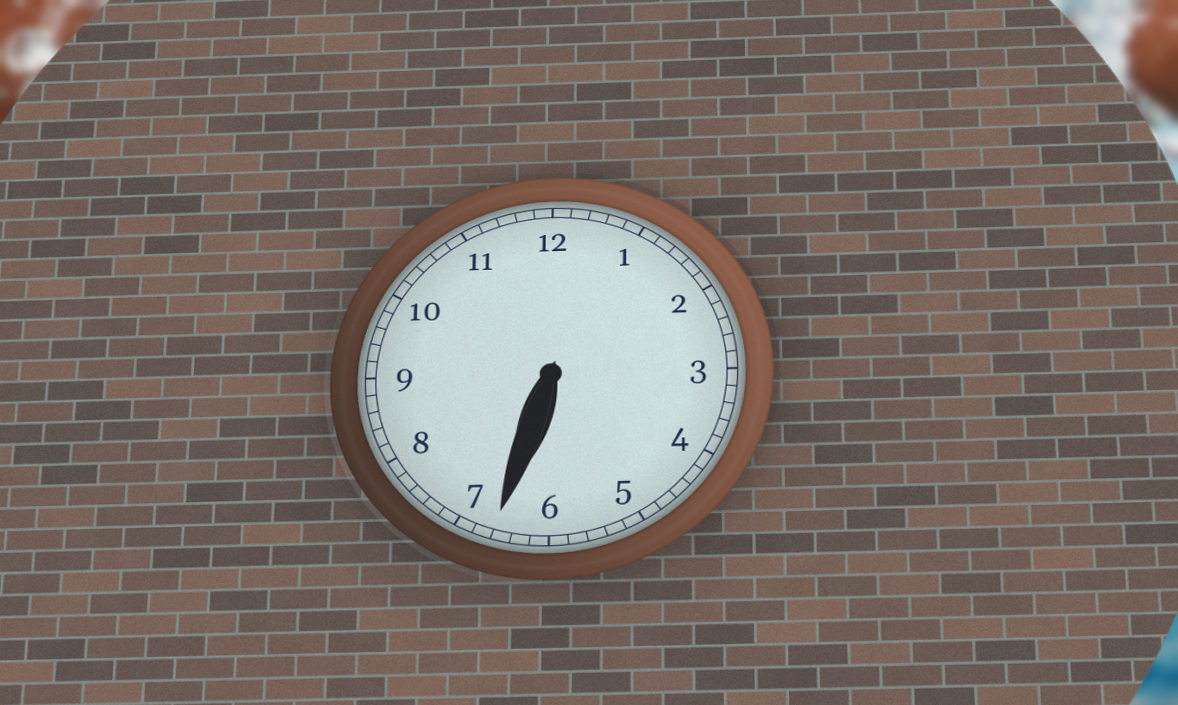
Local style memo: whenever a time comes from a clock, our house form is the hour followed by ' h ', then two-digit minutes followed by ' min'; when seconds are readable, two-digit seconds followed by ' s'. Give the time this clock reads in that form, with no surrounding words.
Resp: 6 h 33 min
